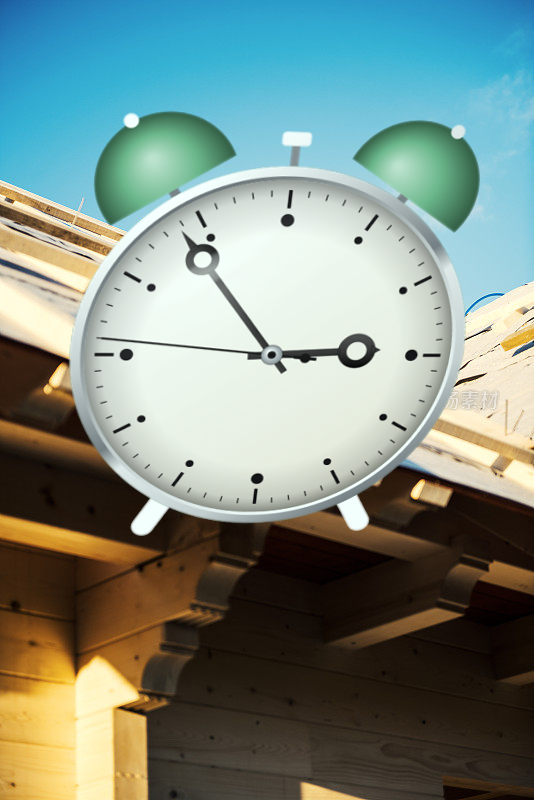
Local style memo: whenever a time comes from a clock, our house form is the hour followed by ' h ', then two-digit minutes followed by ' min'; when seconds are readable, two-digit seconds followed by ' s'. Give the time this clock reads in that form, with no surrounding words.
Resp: 2 h 53 min 46 s
